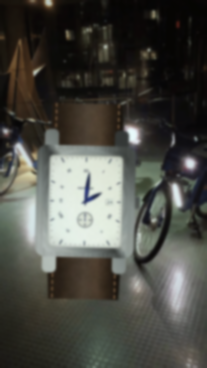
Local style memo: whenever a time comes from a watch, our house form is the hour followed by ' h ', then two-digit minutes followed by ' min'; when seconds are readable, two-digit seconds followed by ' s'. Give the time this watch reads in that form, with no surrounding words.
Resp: 2 h 01 min
